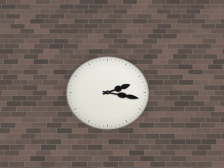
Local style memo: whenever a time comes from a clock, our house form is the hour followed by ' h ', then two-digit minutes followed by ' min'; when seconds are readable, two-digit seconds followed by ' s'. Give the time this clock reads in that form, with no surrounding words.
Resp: 2 h 17 min
